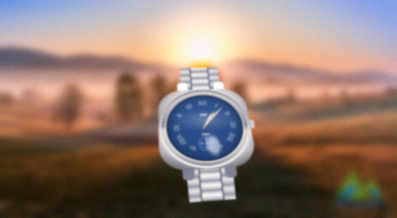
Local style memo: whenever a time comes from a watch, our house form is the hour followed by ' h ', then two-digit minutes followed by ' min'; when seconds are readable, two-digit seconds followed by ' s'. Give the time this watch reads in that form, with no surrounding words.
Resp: 1 h 07 min
